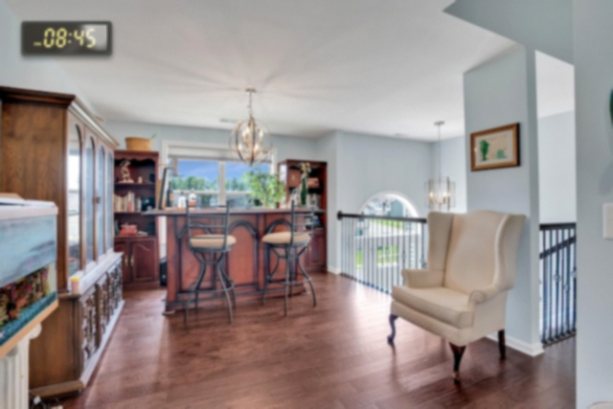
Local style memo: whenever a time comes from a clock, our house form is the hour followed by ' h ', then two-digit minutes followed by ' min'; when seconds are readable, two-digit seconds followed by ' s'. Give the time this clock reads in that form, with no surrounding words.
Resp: 8 h 45 min
